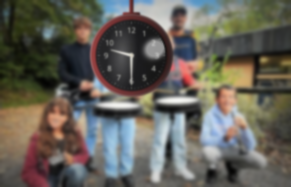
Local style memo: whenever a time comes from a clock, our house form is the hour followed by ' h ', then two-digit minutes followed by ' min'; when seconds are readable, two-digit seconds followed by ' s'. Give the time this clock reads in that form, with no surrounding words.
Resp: 9 h 30 min
